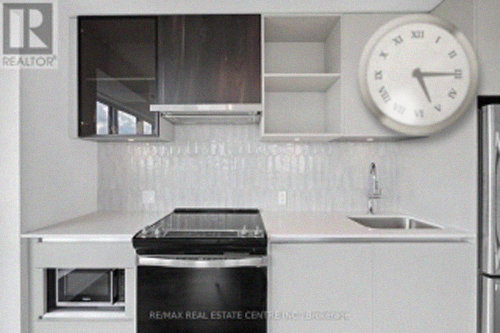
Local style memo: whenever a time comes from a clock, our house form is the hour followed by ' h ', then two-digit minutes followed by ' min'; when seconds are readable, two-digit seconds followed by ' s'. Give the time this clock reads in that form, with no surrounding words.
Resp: 5 h 15 min
